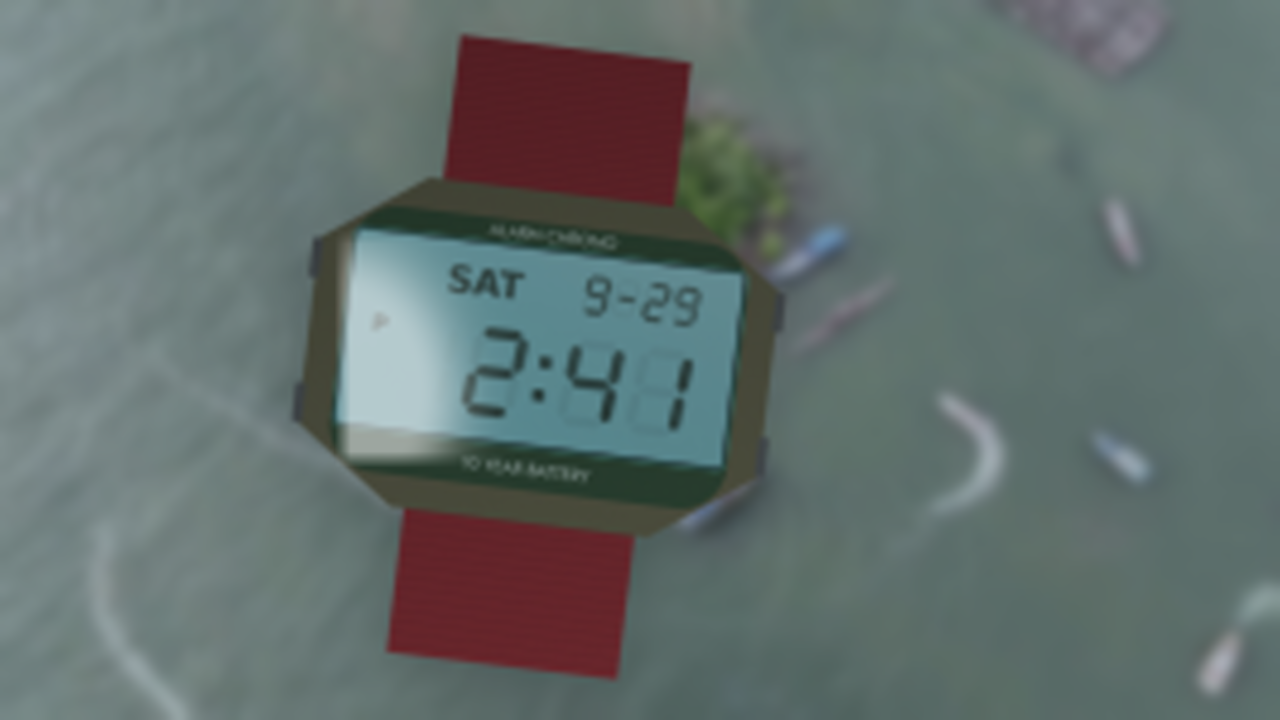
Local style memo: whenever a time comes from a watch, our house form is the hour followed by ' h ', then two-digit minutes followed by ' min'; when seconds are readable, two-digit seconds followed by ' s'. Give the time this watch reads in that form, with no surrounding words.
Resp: 2 h 41 min
